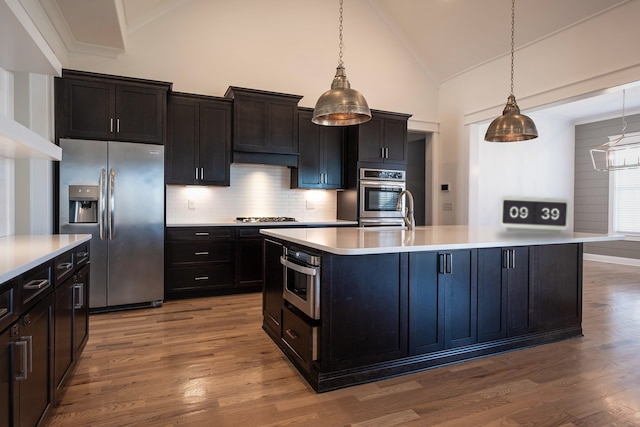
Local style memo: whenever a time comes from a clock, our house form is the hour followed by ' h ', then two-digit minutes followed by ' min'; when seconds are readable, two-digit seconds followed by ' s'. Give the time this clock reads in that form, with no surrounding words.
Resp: 9 h 39 min
